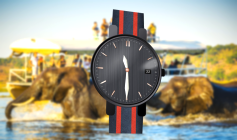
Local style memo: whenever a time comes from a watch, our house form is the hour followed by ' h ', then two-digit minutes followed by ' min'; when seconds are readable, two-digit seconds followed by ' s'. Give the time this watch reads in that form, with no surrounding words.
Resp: 11 h 30 min
